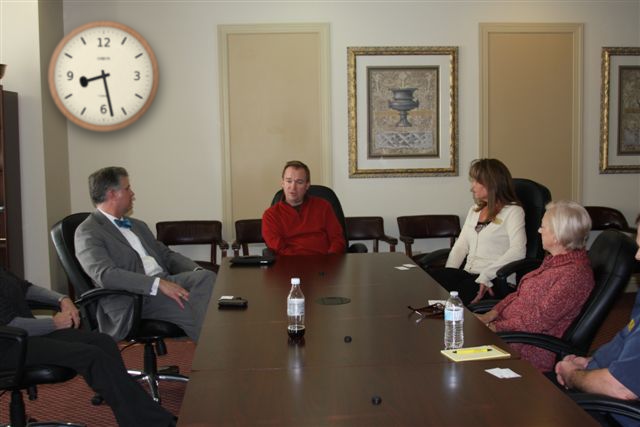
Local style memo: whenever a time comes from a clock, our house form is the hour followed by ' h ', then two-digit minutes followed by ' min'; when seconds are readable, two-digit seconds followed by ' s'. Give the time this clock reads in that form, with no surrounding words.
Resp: 8 h 28 min
